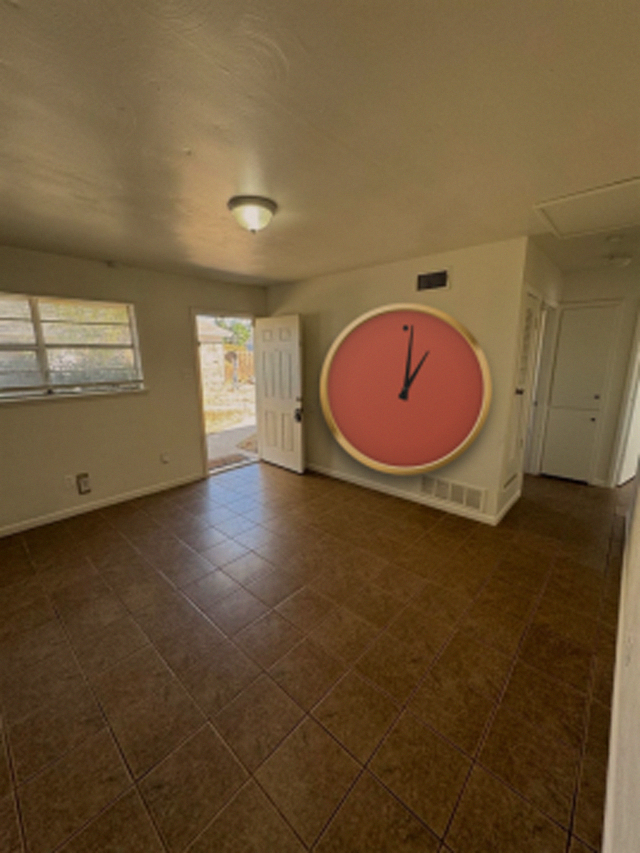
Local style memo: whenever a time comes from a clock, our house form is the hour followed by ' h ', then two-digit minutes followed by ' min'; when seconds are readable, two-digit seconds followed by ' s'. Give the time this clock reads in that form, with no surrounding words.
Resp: 1 h 01 min
